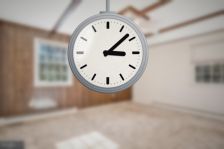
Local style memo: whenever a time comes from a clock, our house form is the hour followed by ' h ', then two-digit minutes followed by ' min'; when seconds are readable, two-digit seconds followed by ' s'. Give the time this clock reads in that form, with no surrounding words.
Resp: 3 h 08 min
